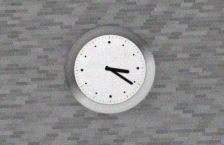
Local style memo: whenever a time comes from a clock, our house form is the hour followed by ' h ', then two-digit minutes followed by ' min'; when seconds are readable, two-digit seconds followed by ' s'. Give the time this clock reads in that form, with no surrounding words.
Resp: 3 h 21 min
